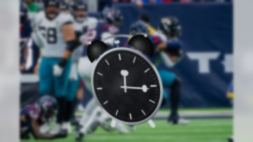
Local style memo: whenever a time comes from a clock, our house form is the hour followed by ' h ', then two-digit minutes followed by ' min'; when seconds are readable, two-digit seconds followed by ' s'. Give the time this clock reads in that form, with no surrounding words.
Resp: 12 h 16 min
